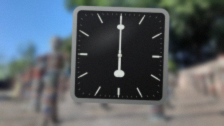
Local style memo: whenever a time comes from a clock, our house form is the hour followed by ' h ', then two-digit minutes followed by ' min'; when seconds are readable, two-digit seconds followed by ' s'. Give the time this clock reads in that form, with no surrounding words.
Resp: 6 h 00 min
